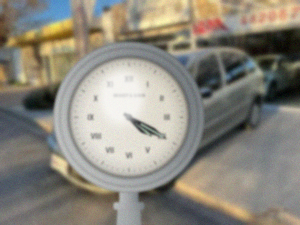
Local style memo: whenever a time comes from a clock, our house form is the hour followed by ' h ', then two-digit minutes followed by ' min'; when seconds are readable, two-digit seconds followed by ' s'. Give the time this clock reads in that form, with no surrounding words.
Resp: 4 h 20 min
